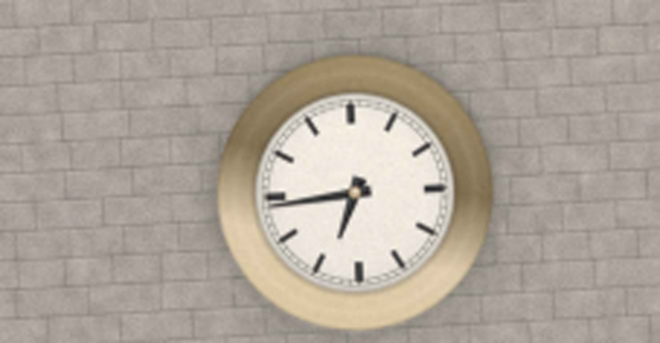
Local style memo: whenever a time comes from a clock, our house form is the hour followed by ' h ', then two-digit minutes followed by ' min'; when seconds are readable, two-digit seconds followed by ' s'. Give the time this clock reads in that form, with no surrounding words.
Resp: 6 h 44 min
